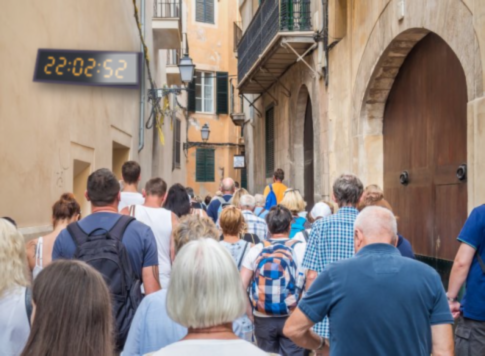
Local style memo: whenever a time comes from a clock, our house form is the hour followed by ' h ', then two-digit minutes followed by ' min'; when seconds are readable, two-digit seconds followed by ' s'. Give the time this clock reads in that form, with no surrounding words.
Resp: 22 h 02 min 52 s
